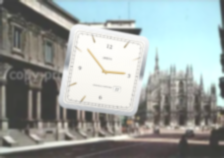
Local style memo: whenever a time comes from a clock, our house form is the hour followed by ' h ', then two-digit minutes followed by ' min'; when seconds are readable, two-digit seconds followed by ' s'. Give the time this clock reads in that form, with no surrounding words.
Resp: 2 h 52 min
